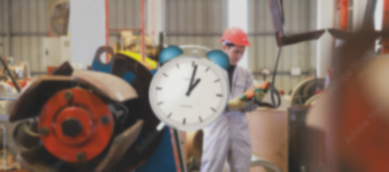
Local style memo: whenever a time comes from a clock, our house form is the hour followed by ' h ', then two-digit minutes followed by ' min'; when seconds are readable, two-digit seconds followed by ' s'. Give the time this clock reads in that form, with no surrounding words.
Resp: 1 h 01 min
